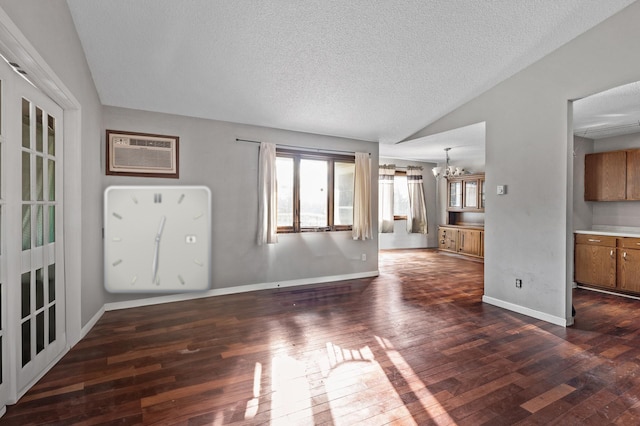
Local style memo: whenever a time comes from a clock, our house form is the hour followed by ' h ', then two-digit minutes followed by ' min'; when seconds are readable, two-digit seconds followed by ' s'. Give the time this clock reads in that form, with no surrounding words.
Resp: 12 h 31 min
